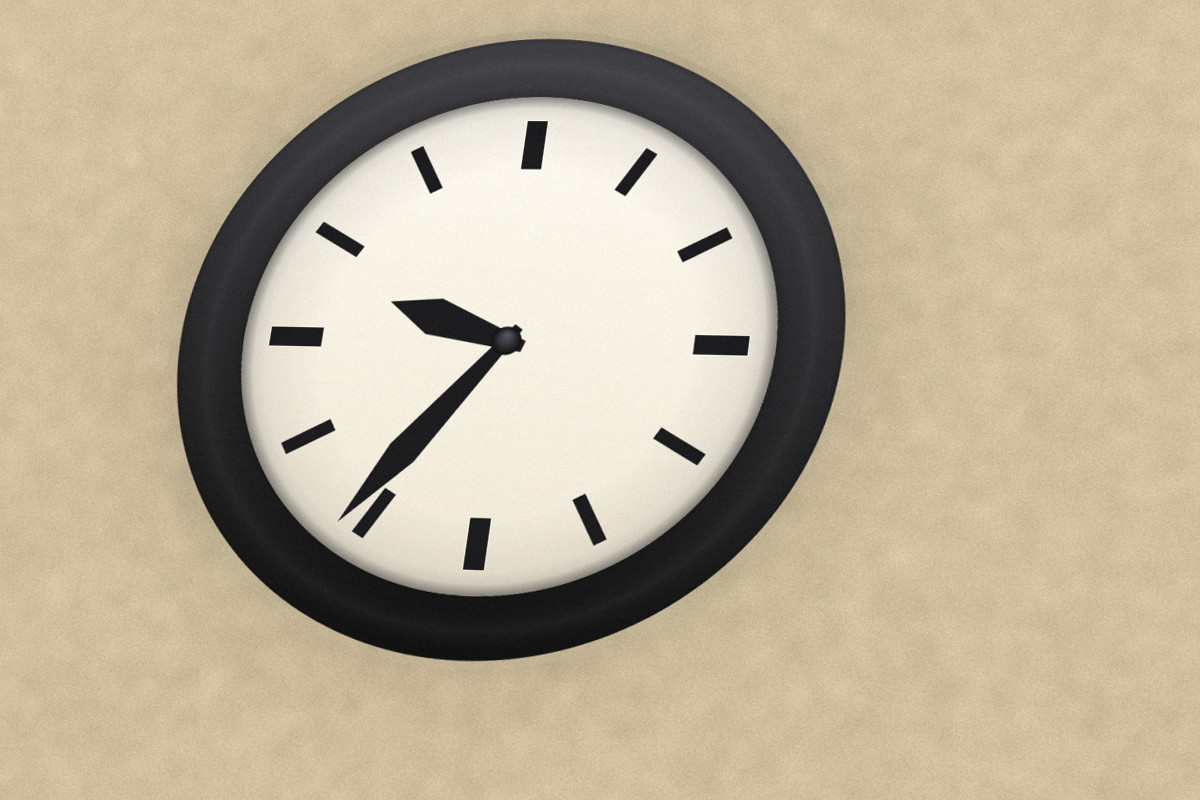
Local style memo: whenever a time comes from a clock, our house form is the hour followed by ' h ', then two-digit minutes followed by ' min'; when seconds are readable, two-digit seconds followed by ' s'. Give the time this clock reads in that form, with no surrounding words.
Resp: 9 h 36 min
